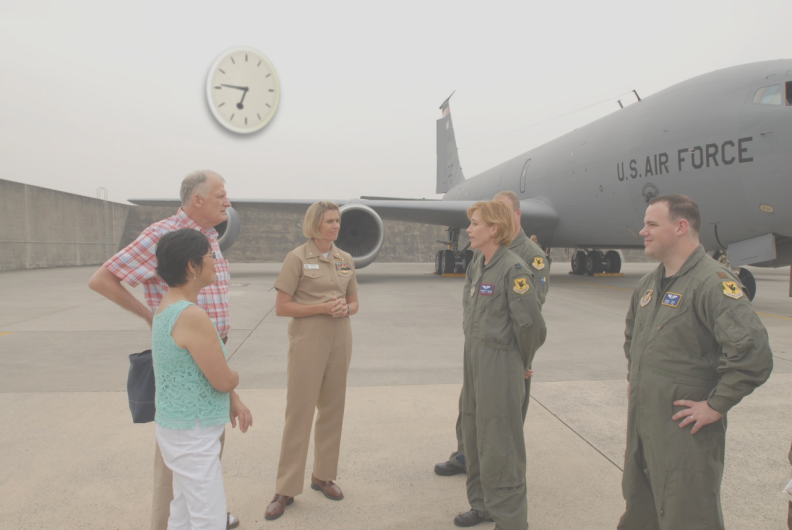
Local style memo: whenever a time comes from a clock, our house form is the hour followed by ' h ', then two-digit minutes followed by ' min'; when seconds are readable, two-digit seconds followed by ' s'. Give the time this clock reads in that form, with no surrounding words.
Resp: 6 h 46 min
